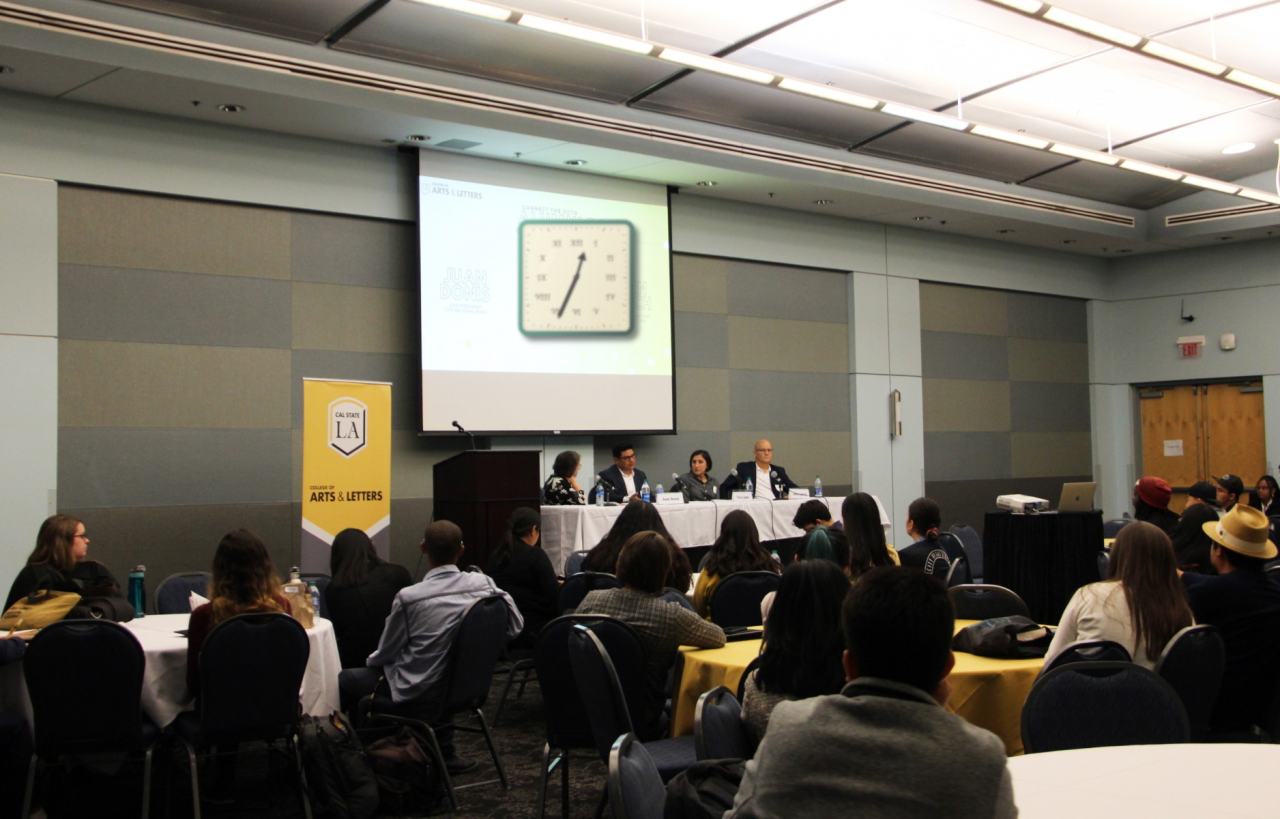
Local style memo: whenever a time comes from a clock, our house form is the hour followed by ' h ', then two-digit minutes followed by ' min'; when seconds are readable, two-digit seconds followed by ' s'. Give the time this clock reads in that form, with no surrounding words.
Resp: 12 h 34 min
